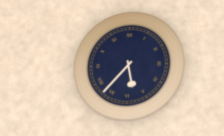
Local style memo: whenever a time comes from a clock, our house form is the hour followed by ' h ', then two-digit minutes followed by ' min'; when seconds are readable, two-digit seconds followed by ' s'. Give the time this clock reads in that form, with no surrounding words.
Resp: 5 h 37 min
